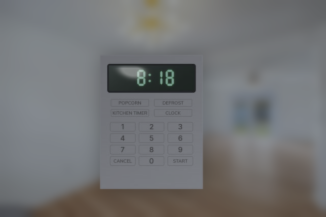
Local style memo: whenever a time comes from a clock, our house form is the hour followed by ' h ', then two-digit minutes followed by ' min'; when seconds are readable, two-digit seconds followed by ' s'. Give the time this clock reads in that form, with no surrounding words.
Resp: 8 h 18 min
